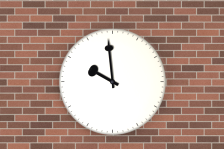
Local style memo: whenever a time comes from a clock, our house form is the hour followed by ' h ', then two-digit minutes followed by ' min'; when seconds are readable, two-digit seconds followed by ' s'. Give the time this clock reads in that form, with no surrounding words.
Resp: 9 h 59 min
